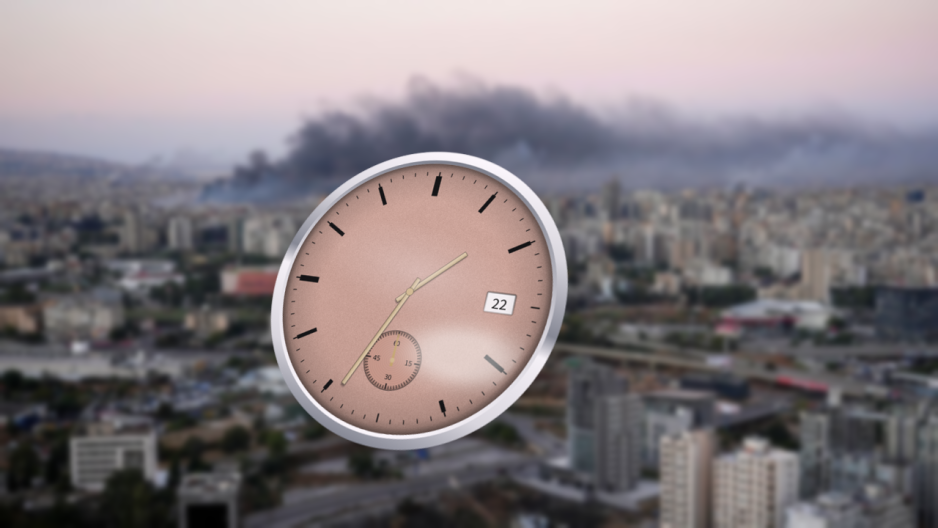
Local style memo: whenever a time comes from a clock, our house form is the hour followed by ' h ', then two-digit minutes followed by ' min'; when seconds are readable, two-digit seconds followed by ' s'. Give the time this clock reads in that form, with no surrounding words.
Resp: 1 h 34 min
